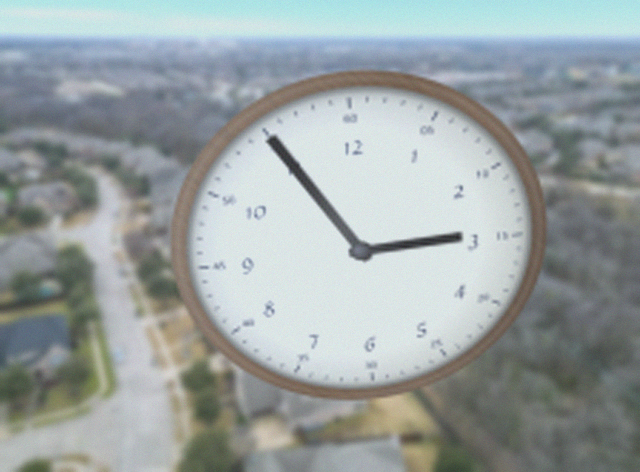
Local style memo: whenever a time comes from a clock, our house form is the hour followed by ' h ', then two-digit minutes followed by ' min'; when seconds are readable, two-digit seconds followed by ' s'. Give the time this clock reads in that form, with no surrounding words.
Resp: 2 h 55 min
